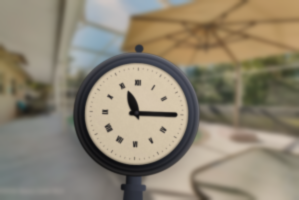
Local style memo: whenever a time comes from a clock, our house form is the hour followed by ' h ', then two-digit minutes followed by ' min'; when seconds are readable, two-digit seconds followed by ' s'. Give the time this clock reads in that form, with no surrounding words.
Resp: 11 h 15 min
